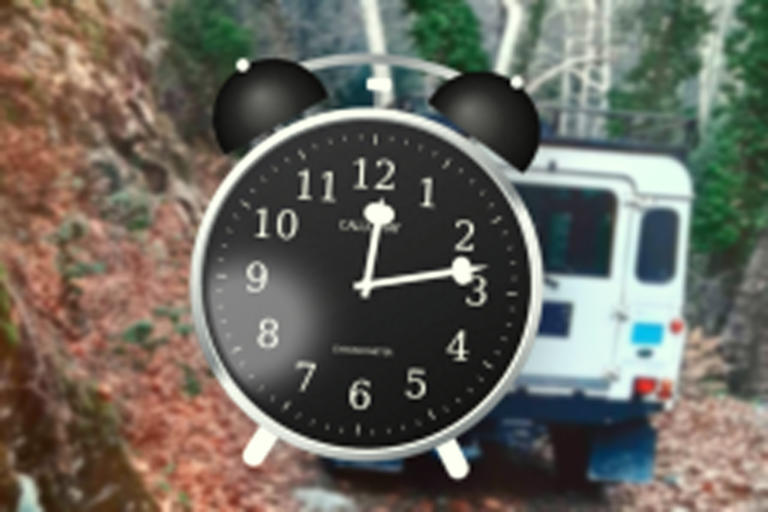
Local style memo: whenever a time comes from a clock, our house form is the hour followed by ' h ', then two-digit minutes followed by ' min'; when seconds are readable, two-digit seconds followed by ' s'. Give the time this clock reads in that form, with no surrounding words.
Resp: 12 h 13 min
